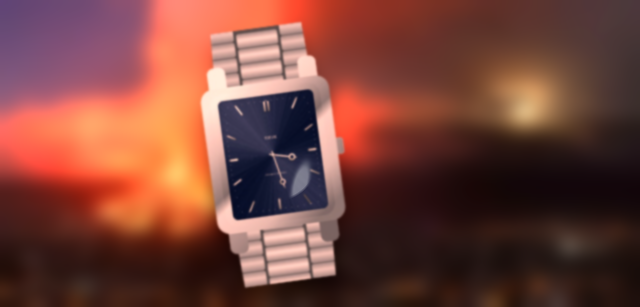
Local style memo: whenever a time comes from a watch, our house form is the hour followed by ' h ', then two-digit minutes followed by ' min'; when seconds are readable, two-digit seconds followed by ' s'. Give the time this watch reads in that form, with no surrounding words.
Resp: 3 h 28 min
